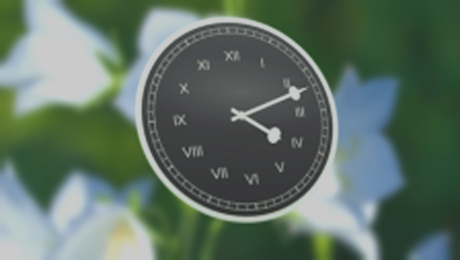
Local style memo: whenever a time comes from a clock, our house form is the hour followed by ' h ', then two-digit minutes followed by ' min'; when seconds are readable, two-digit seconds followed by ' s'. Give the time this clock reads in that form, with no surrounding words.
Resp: 4 h 12 min
